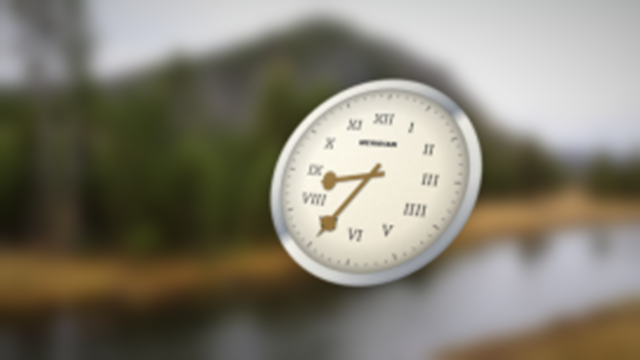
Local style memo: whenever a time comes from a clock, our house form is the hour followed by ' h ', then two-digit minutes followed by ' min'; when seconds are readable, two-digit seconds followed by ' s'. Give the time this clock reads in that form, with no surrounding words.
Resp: 8 h 35 min
